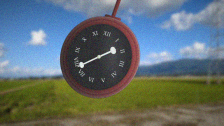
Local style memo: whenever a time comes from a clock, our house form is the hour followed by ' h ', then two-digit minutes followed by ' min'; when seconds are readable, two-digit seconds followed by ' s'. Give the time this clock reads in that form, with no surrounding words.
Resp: 1 h 38 min
